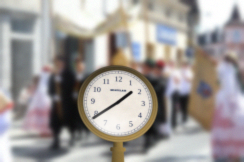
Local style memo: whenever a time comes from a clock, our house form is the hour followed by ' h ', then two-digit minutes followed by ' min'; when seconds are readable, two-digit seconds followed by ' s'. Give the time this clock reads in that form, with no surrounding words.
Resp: 1 h 39 min
